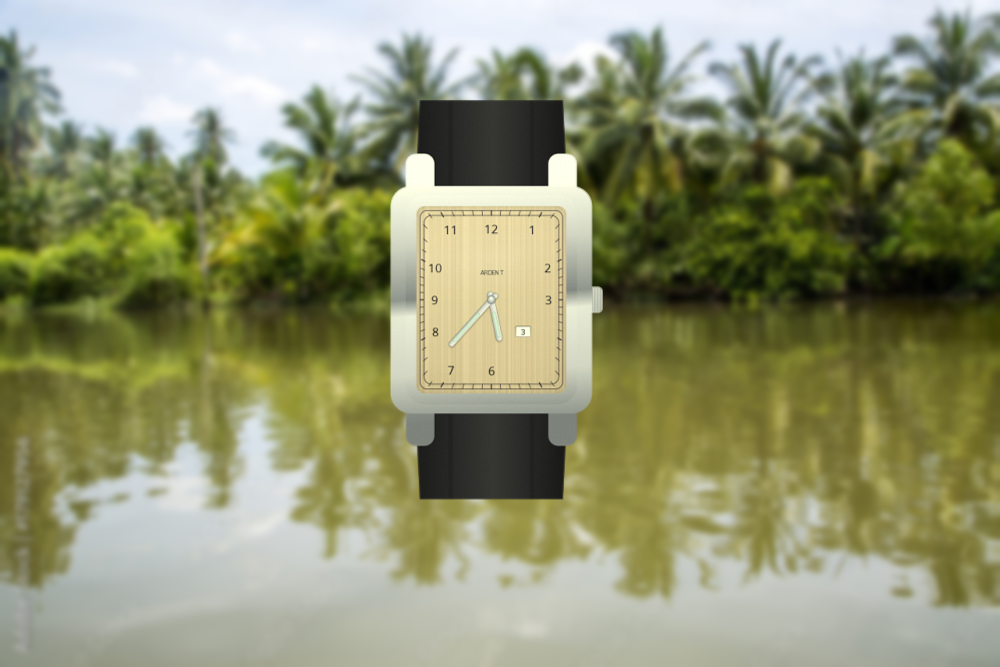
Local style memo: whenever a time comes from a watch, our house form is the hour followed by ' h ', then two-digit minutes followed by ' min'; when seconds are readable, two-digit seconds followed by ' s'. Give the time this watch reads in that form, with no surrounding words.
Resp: 5 h 37 min
